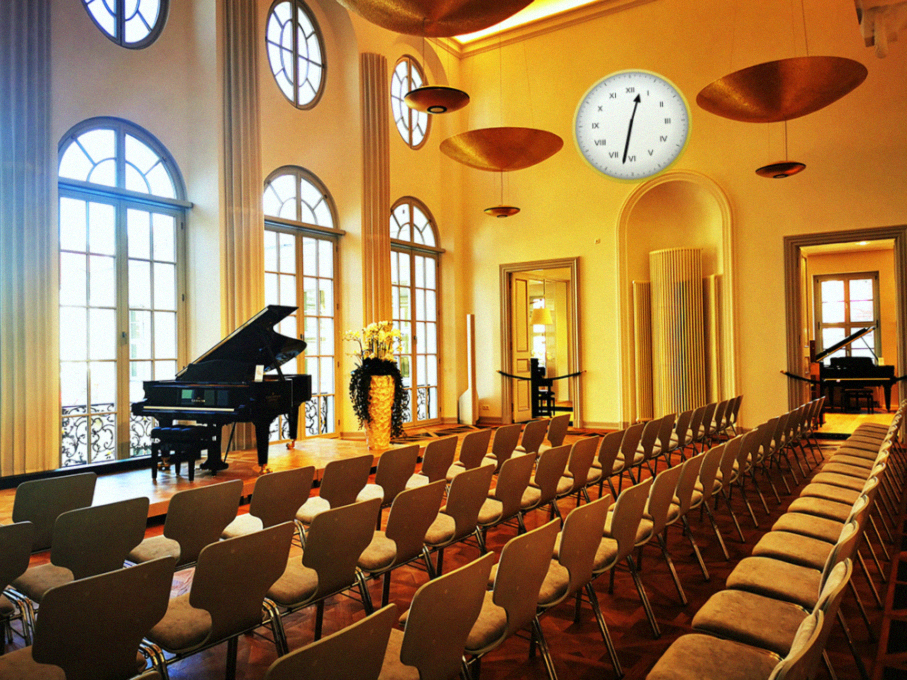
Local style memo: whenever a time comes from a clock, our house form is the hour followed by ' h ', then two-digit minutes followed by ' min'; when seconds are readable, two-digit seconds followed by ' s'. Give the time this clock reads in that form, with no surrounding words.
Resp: 12 h 32 min
